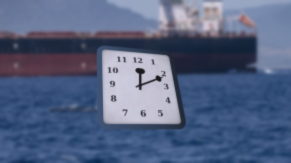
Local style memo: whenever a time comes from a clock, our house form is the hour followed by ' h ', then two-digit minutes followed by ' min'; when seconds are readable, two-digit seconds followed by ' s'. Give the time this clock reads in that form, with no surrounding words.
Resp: 12 h 11 min
